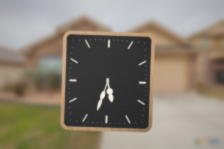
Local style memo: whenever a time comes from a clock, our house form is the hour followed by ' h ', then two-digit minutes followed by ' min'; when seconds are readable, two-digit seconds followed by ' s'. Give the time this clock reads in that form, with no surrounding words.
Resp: 5 h 33 min
